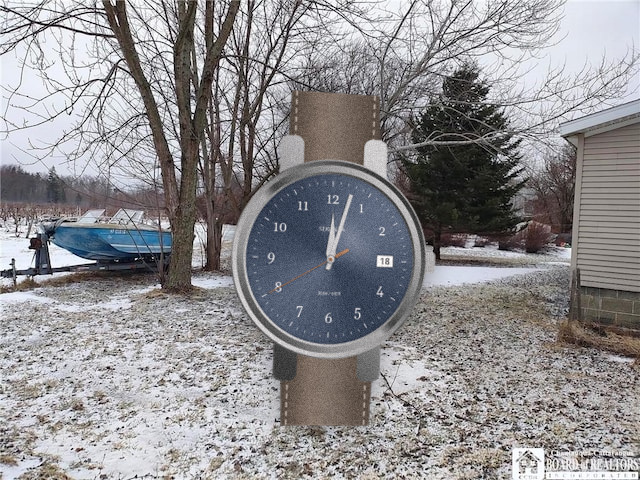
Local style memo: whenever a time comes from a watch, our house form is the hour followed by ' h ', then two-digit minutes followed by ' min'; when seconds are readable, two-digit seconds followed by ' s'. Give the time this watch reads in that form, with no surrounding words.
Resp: 12 h 02 min 40 s
